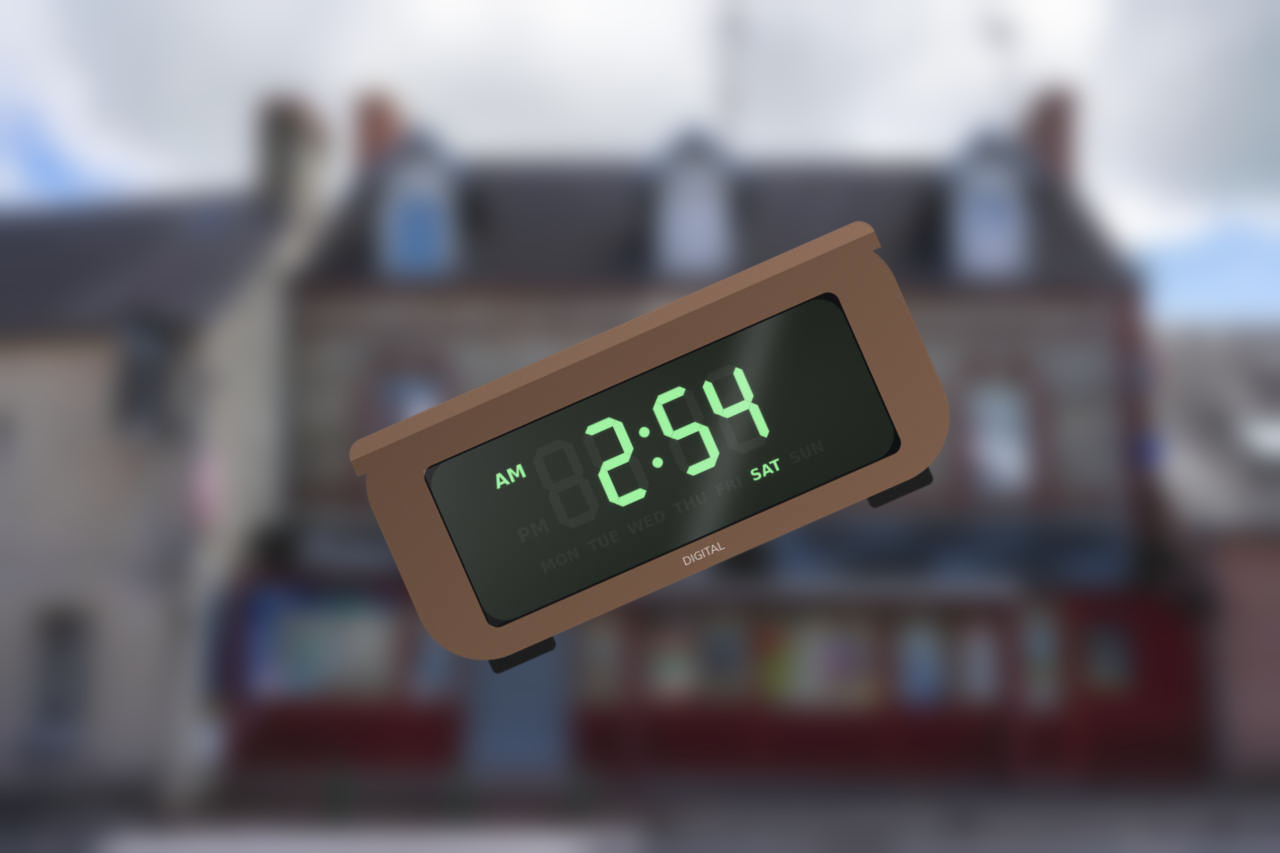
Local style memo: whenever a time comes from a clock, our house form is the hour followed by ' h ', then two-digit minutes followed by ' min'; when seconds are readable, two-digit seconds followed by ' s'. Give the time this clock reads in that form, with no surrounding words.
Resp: 2 h 54 min
